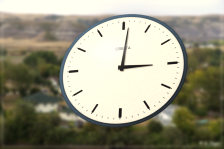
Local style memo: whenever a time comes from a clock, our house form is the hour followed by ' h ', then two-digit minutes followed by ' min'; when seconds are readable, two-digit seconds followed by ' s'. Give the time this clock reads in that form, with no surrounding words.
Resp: 3 h 01 min
